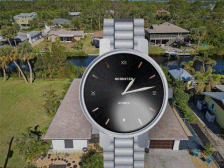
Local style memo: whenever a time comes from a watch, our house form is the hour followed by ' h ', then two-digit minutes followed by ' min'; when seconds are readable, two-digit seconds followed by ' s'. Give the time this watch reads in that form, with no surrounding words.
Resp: 1 h 13 min
